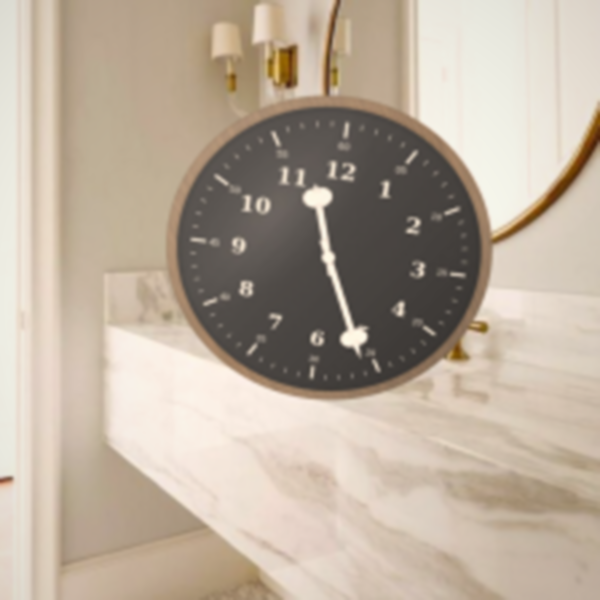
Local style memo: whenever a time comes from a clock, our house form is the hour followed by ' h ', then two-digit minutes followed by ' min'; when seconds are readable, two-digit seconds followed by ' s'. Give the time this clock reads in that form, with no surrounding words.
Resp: 11 h 26 min
